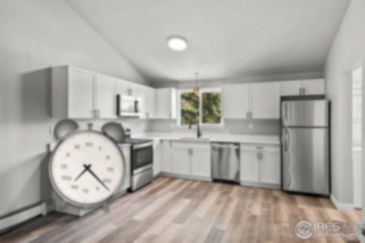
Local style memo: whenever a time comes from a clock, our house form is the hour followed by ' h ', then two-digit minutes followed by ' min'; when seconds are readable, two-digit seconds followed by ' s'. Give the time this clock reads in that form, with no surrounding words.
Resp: 7 h 22 min
